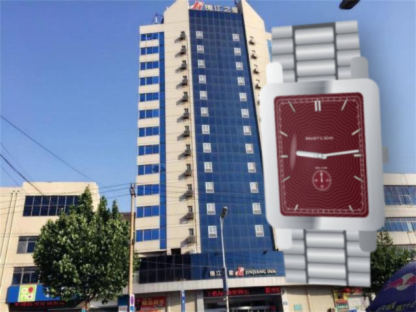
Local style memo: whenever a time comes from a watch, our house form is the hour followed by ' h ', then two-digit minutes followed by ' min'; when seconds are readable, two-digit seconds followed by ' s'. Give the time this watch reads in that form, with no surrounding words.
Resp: 9 h 14 min
